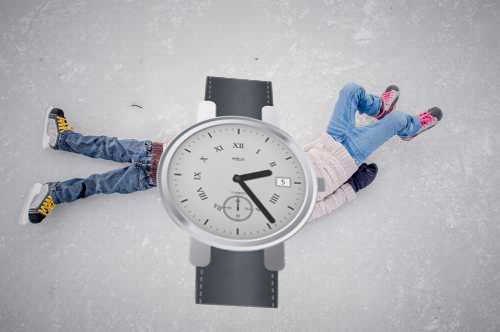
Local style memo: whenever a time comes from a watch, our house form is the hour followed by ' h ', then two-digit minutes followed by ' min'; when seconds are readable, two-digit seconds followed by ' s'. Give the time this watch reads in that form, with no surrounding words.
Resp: 2 h 24 min
